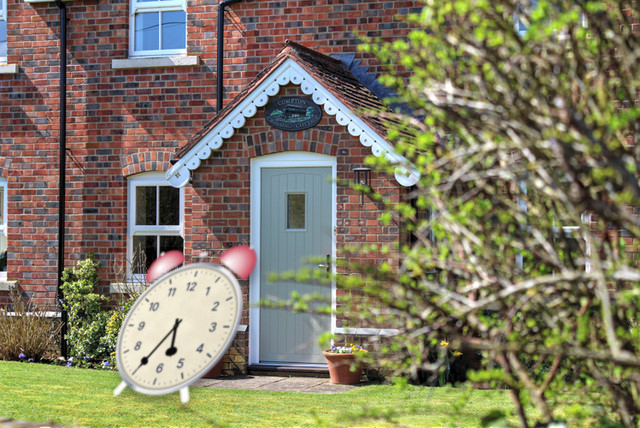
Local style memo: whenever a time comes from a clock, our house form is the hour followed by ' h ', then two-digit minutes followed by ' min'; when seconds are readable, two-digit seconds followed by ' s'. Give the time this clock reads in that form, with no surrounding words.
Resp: 5 h 35 min
